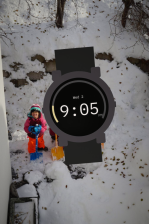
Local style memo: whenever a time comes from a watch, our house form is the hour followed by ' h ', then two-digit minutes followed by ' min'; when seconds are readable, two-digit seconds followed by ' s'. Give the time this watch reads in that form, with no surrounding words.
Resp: 9 h 05 min
